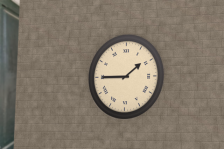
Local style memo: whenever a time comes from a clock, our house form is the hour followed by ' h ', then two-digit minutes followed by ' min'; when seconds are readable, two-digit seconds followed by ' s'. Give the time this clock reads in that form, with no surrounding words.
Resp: 1 h 45 min
